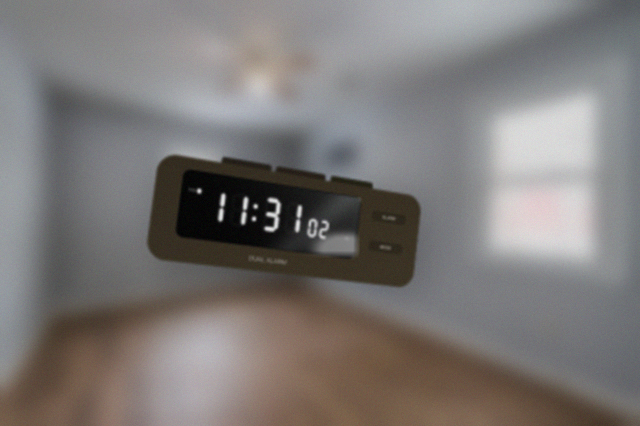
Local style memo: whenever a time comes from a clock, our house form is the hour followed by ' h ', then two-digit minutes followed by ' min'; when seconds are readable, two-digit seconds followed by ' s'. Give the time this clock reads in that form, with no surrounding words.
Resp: 11 h 31 min 02 s
